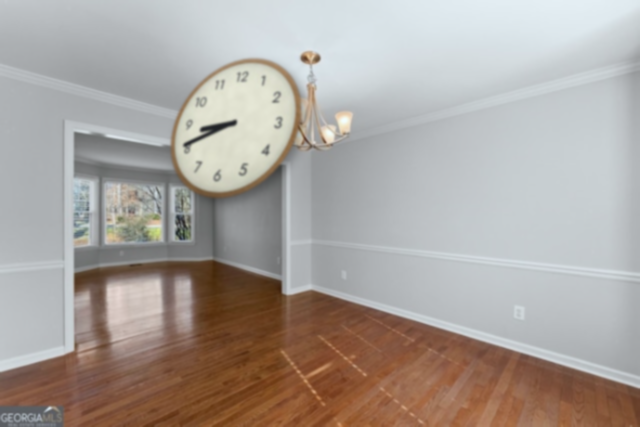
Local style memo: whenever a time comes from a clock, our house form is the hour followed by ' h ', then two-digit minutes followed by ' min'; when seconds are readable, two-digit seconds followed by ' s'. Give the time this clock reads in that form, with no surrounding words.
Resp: 8 h 41 min
